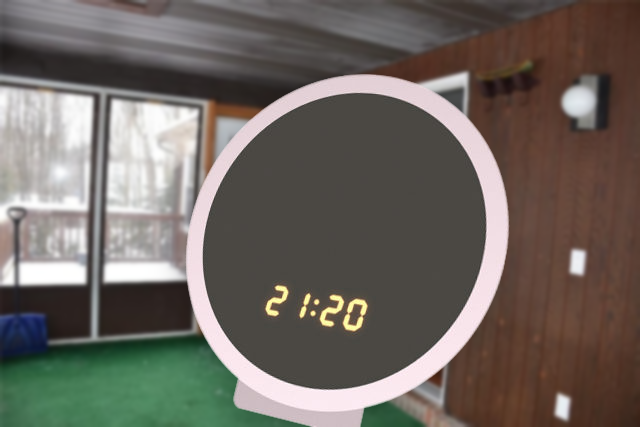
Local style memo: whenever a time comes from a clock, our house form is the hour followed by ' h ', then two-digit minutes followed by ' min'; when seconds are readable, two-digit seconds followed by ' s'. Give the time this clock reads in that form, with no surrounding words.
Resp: 21 h 20 min
